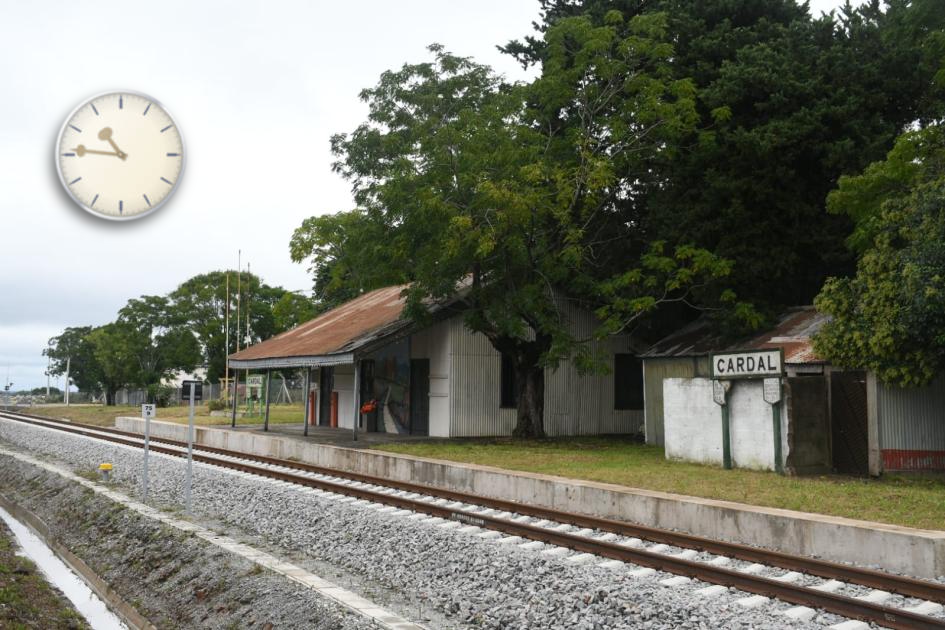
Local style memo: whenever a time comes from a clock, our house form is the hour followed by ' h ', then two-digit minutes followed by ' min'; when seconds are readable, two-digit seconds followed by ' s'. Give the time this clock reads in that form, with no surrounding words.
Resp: 10 h 46 min
